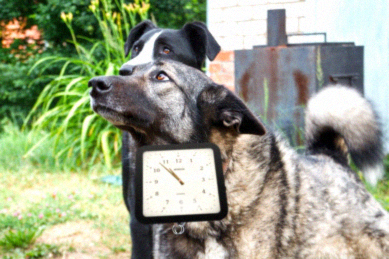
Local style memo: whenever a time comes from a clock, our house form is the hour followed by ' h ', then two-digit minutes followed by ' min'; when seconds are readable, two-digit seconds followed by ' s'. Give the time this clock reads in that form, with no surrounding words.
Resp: 10 h 53 min
